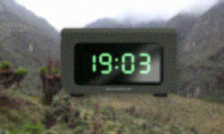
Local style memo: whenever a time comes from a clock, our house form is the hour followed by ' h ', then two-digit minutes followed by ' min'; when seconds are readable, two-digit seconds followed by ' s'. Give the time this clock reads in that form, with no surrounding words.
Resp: 19 h 03 min
